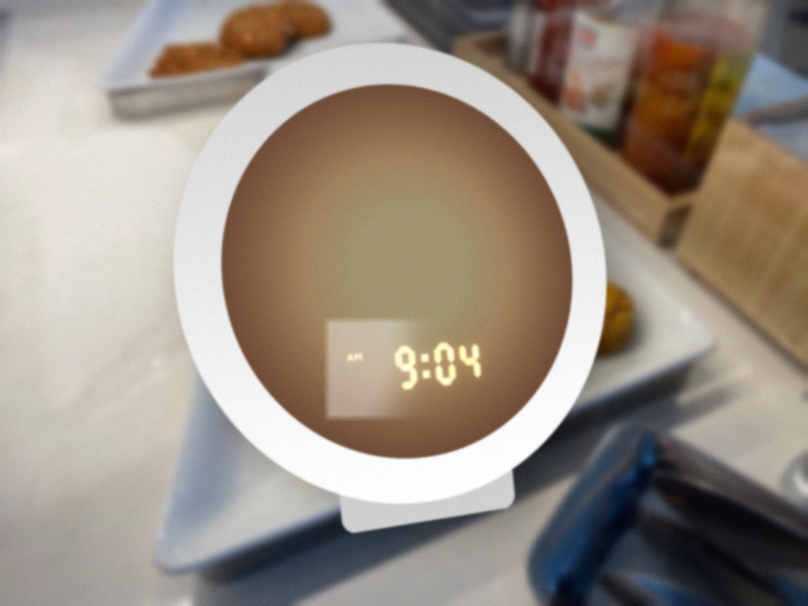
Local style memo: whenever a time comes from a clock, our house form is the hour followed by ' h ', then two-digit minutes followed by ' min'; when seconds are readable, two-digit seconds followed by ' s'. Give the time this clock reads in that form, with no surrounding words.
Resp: 9 h 04 min
